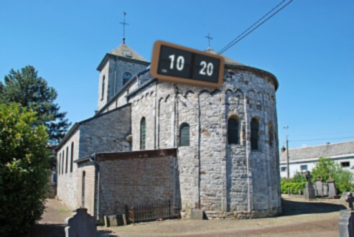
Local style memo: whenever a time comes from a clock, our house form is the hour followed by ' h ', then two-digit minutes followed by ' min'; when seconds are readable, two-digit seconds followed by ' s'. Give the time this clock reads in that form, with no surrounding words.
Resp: 10 h 20 min
